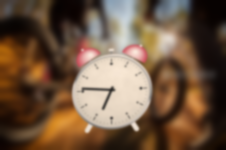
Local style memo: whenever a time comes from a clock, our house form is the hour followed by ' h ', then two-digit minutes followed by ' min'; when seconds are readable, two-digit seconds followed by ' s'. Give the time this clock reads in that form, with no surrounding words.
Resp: 6 h 46 min
